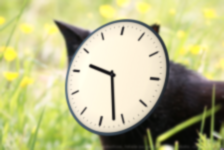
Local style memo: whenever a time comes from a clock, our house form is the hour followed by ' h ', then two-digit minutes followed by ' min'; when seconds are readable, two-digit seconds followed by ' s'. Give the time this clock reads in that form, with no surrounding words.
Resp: 9 h 27 min
